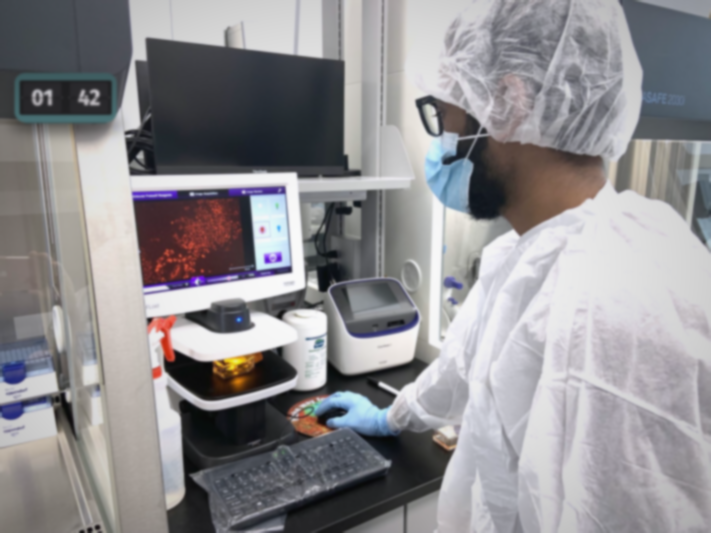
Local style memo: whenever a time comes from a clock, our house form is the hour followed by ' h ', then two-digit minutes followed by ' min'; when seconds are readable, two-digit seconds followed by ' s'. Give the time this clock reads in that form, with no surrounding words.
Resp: 1 h 42 min
